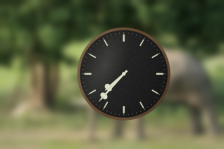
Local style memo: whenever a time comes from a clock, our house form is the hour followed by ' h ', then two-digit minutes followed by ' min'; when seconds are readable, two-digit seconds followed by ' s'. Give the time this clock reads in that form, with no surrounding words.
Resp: 7 h 37 min
